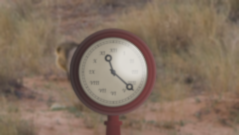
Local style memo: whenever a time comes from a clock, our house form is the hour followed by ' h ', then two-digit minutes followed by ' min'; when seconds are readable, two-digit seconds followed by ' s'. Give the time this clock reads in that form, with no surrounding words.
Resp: 11 h 22 min
